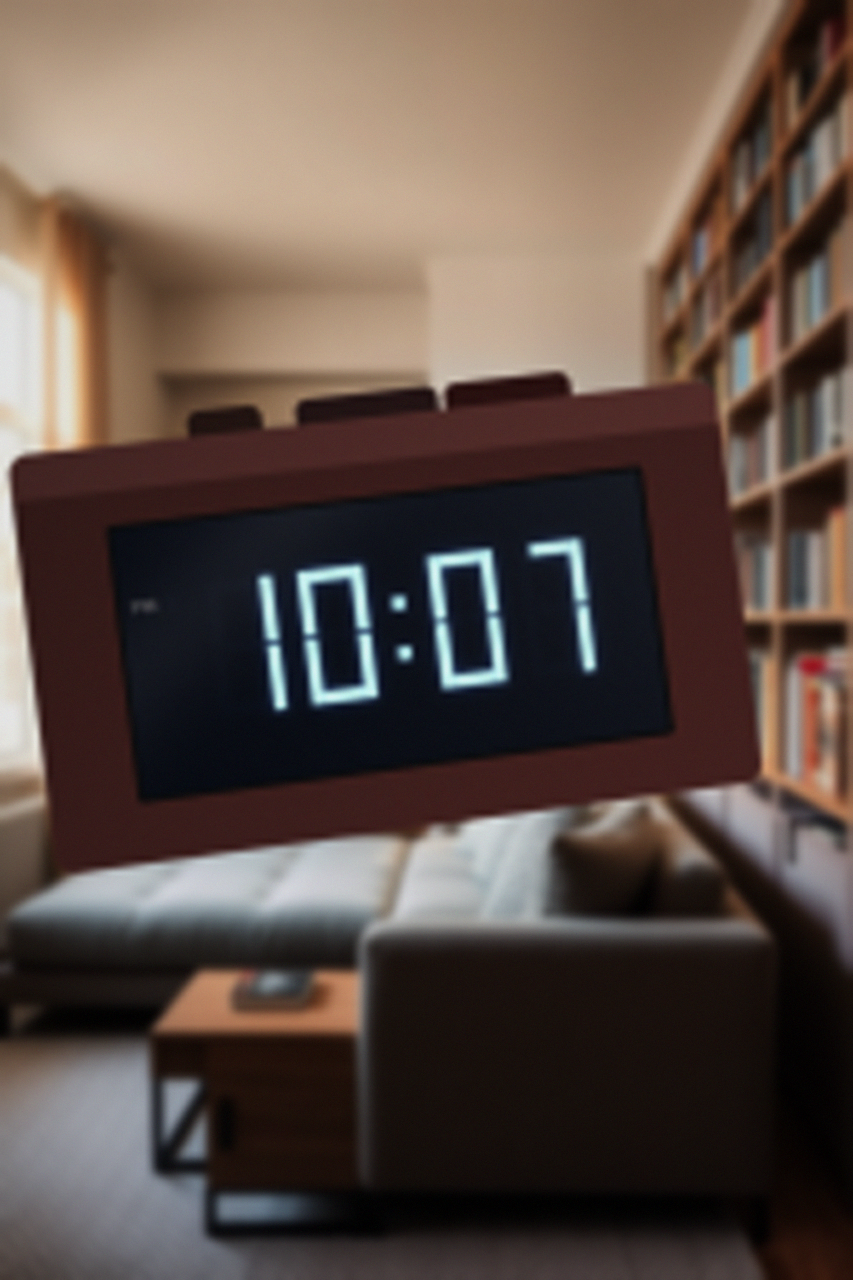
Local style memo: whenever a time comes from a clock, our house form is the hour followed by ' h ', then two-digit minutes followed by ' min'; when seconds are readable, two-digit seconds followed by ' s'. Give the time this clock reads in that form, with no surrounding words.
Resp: 10 h 07 min
